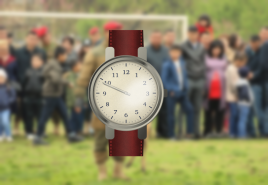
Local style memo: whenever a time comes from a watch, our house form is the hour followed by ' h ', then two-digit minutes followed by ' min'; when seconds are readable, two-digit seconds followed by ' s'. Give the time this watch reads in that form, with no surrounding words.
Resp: 9 h 49 min
